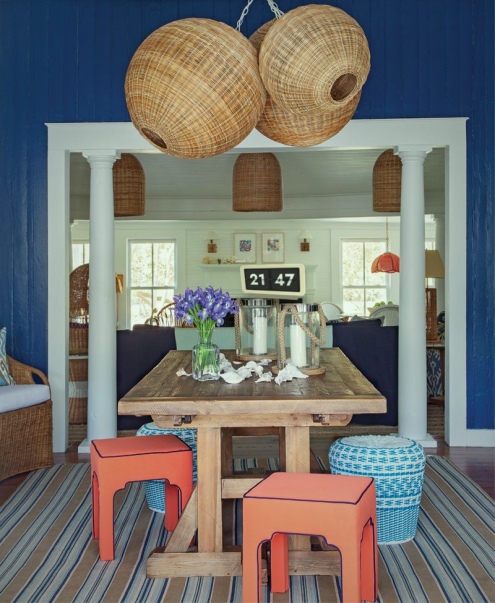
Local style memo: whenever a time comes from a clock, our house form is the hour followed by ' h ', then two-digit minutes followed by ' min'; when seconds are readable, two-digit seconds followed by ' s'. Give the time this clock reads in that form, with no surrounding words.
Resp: 21 h 47 min
